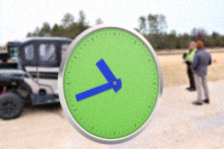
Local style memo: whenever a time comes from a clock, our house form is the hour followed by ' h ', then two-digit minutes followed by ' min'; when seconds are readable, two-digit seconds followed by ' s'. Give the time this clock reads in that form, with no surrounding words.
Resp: 10 h 42 min
